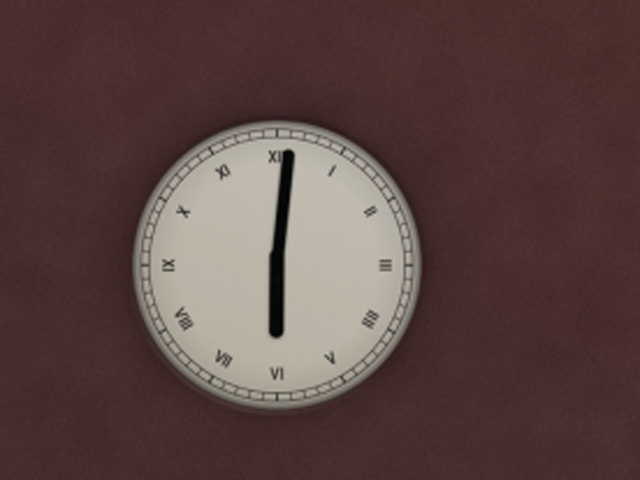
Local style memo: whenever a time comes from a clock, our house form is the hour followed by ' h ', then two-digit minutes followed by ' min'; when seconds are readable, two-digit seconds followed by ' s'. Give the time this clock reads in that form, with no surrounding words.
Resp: 6 h 01 min
